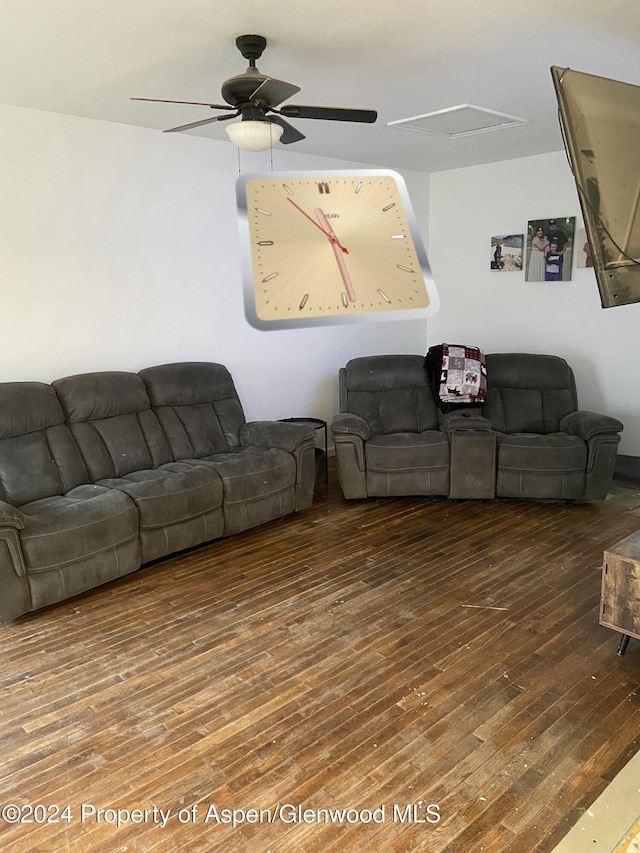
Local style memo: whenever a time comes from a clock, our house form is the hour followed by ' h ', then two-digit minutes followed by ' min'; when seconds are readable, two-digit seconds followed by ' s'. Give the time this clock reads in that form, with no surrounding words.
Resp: 11 h 28 min 54 s
